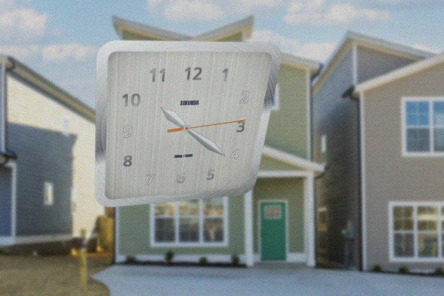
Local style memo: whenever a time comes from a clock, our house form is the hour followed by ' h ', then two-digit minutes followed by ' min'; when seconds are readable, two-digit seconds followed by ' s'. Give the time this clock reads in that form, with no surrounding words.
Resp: 10 h 21 min 14 s
